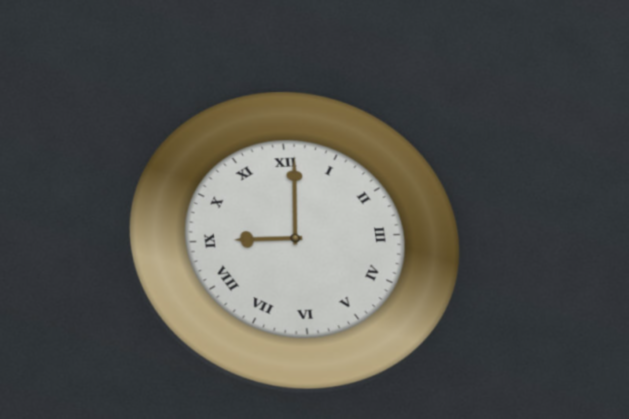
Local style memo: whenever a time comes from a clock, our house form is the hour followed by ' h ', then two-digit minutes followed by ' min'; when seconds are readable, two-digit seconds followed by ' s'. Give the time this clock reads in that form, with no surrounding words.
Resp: 9 h 01 min
